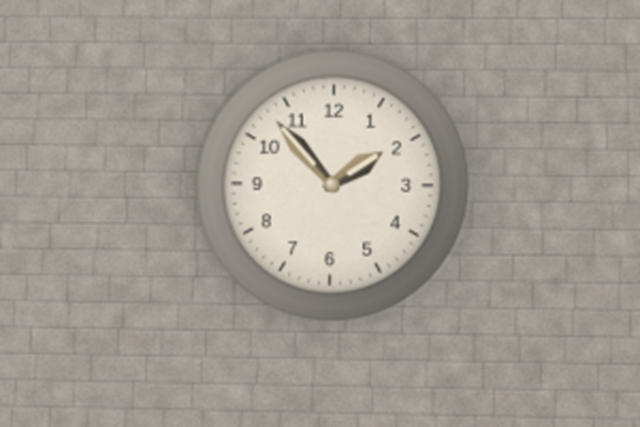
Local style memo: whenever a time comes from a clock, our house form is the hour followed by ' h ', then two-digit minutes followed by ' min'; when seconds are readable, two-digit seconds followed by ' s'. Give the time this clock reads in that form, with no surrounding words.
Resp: 1 h 53 min
